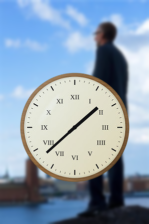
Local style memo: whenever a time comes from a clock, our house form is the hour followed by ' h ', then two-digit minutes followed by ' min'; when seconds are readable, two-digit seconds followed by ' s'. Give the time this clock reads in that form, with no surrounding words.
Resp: 1 h 38 min
